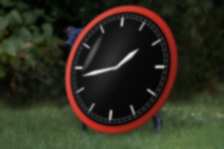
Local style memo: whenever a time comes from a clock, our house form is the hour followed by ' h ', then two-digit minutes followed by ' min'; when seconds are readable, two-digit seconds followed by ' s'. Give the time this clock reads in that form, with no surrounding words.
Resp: 1 h 43 min
